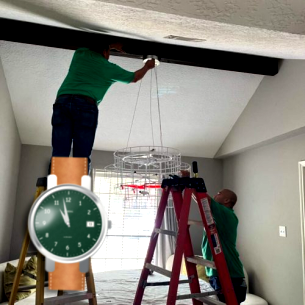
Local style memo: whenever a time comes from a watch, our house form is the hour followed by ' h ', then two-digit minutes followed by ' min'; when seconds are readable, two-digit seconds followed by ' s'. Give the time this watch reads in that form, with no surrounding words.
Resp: 10 h 58 min
